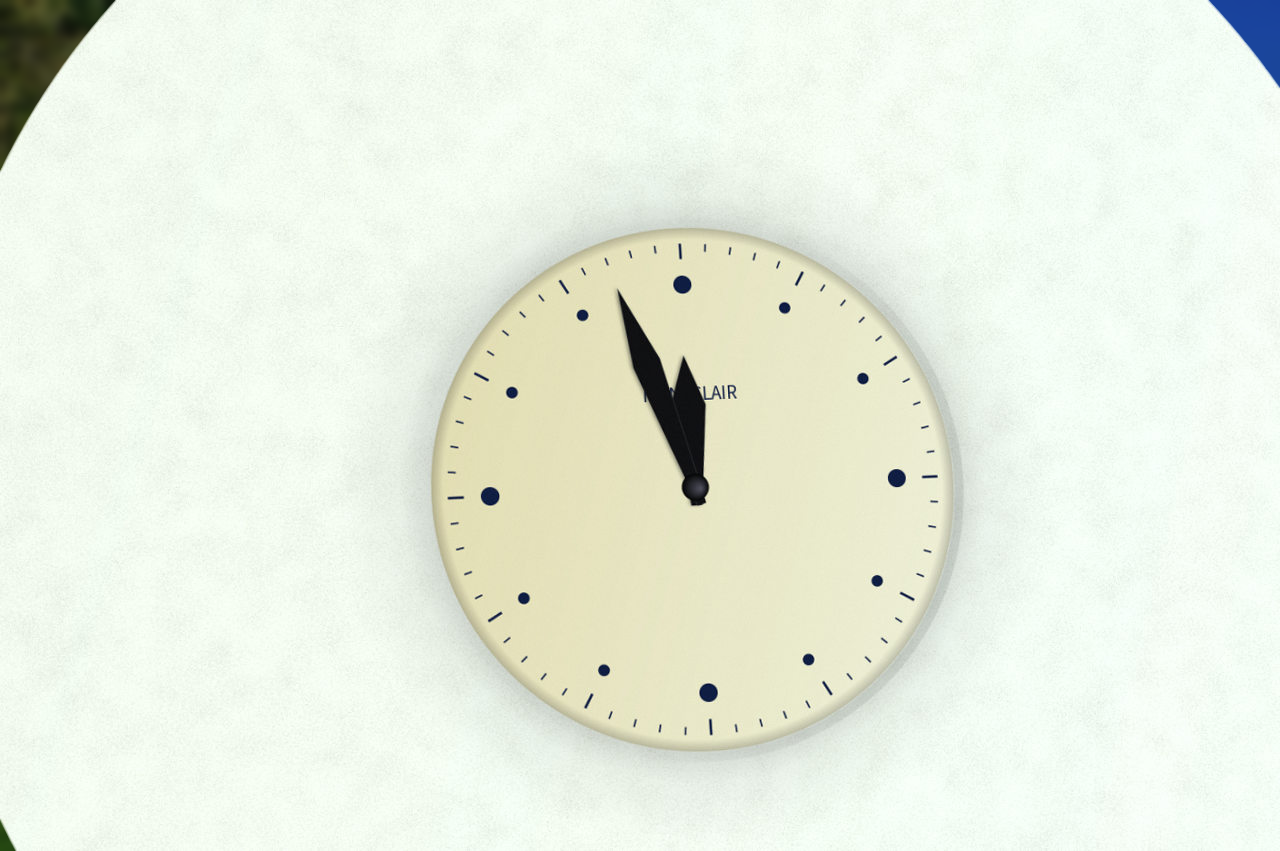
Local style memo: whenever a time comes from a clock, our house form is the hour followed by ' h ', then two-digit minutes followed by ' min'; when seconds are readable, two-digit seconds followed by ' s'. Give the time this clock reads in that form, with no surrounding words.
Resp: 11 h 57 min
